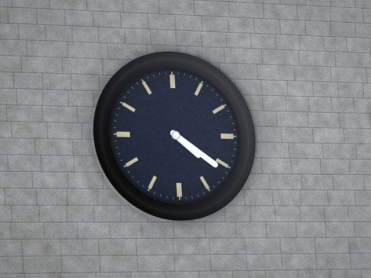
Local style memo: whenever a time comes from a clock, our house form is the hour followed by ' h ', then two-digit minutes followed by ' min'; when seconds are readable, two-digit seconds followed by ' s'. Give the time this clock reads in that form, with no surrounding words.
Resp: 4 h 21 min
